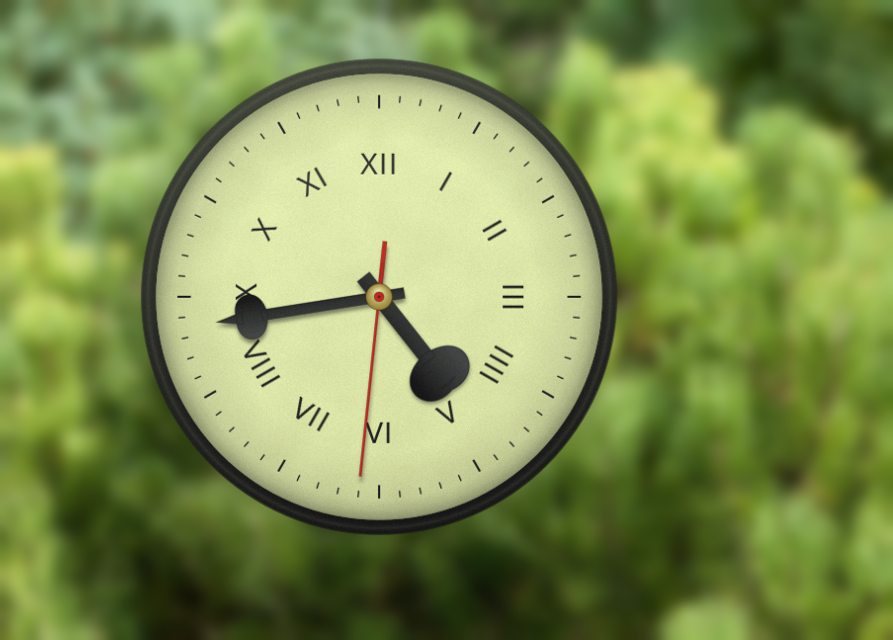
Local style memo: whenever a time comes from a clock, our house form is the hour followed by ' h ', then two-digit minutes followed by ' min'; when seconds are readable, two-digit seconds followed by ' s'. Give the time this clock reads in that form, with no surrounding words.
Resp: 4 h 43 min 31 s
